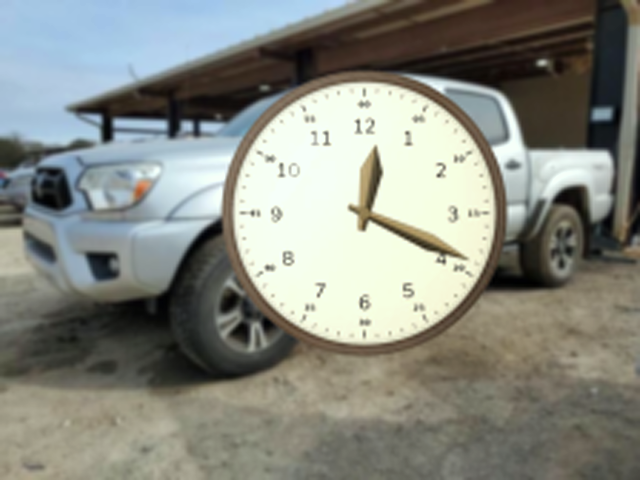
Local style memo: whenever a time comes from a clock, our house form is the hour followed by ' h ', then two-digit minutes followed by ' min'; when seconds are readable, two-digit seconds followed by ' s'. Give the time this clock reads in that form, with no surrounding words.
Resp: 12 h 19 min
